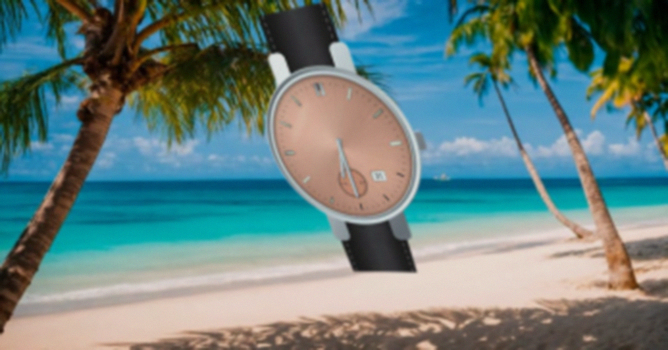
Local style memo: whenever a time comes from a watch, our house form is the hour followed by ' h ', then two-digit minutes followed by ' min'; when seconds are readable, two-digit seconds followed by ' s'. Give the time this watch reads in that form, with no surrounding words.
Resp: 6 h 30 min
